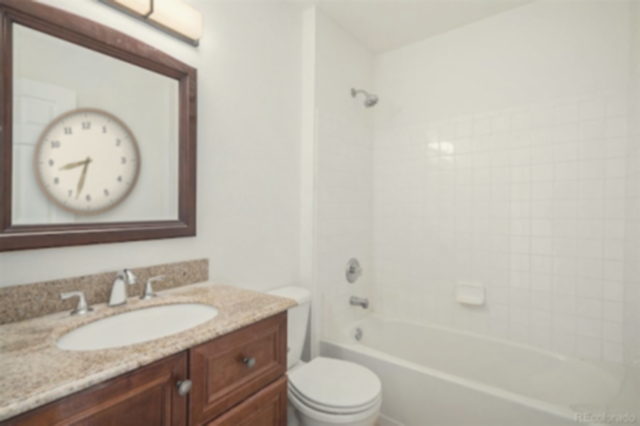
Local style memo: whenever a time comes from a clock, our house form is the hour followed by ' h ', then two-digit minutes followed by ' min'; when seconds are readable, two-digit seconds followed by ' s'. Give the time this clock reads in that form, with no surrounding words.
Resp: 8 h 33 min
